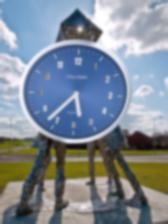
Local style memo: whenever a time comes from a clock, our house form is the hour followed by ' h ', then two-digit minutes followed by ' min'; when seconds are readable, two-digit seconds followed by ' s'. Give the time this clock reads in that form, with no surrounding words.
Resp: 5 h 37 min
